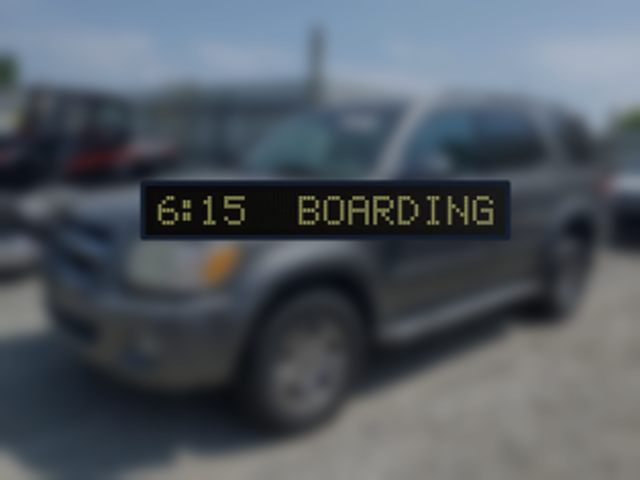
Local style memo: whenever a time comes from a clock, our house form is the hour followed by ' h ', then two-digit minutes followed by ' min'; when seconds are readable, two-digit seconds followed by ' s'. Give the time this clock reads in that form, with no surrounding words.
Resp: 6 h 15 min
